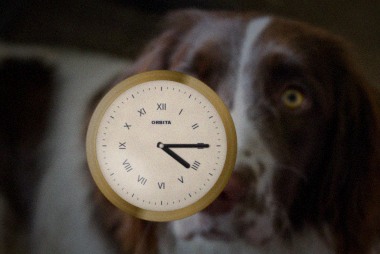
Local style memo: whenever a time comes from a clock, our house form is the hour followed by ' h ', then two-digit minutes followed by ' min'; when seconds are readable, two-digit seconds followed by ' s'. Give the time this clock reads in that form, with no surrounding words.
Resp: 4 h 15 min
